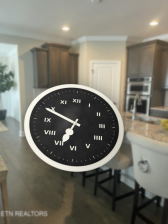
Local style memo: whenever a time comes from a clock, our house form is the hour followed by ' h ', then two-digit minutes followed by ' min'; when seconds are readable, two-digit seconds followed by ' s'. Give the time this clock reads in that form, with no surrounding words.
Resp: 6 h 49 min
